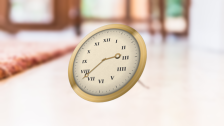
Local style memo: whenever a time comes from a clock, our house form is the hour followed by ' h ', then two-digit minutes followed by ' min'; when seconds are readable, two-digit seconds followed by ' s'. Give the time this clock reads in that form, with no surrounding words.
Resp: 2 h 38 min
